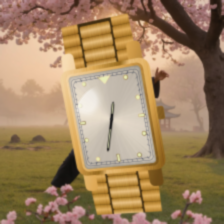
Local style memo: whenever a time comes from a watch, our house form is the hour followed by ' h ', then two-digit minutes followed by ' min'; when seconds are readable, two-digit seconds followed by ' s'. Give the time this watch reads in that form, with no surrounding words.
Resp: 12 h 33 min
